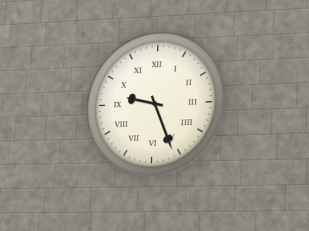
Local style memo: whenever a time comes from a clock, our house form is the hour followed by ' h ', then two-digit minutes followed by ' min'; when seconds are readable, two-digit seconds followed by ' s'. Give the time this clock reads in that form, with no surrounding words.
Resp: 9 h 26 min
